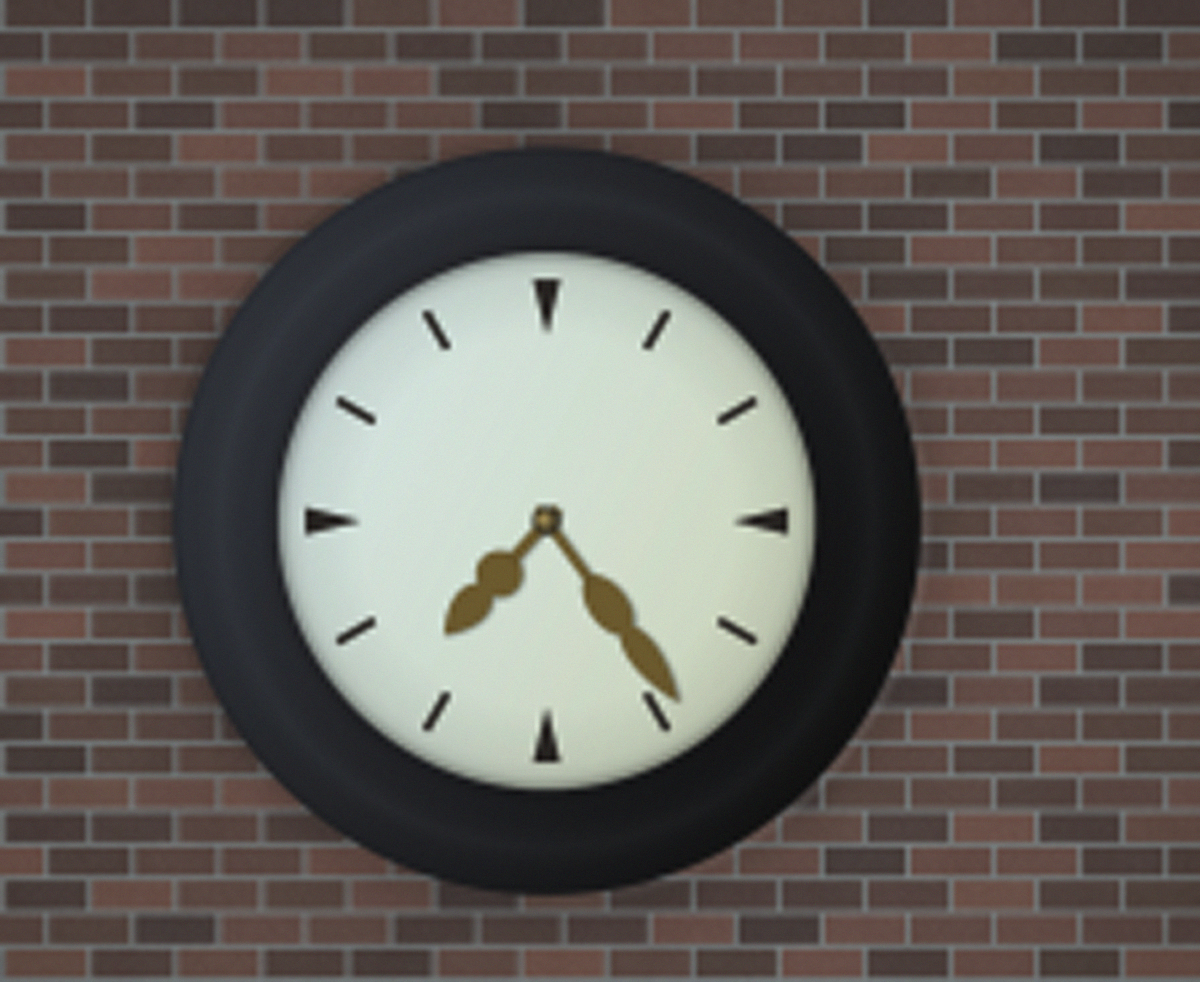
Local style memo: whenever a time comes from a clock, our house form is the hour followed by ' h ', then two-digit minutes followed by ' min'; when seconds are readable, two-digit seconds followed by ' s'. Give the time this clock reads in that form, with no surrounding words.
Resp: 7 h 24 min
